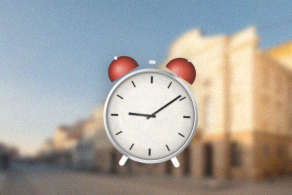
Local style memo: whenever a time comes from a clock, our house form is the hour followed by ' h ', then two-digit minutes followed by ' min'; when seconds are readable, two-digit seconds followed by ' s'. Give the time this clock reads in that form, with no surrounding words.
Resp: 9 h 09 min
